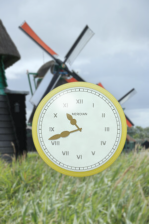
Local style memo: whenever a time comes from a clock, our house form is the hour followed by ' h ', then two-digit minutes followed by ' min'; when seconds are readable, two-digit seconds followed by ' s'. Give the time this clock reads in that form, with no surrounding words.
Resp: 10 h 42 min
